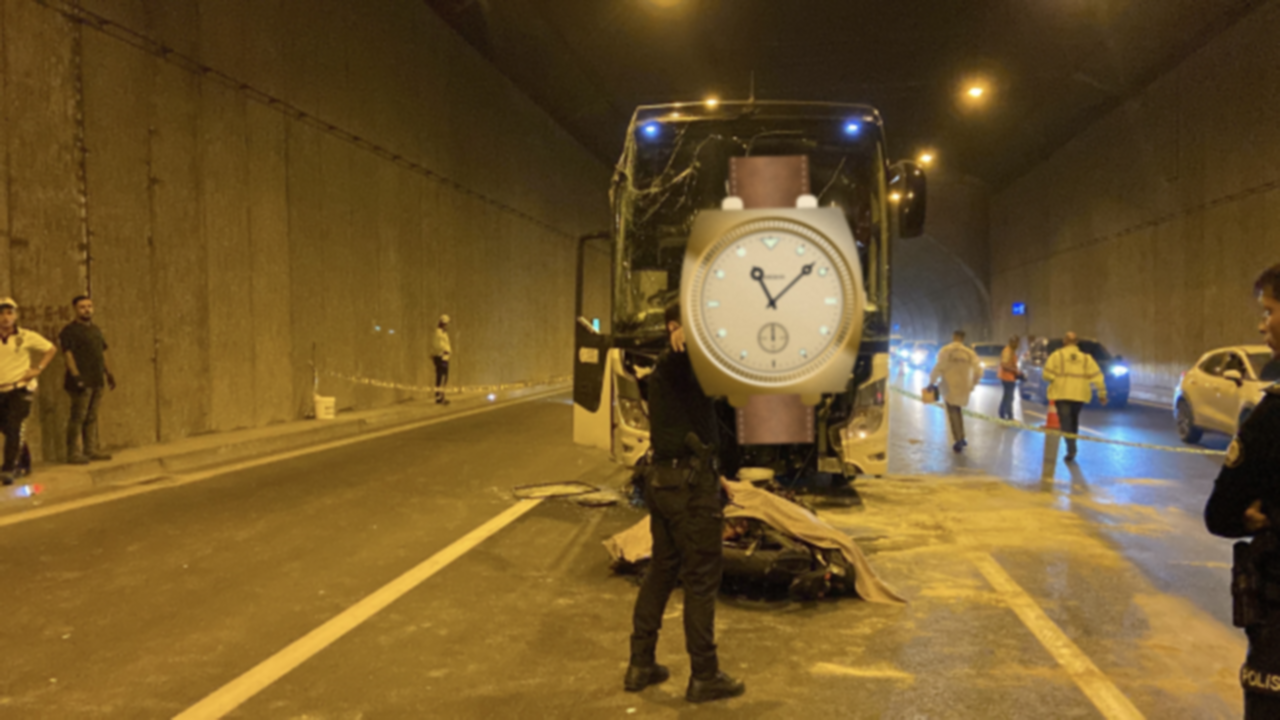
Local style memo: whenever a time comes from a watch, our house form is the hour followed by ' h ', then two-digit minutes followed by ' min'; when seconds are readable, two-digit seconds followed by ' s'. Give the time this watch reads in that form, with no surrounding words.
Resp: 11 h 08 min
